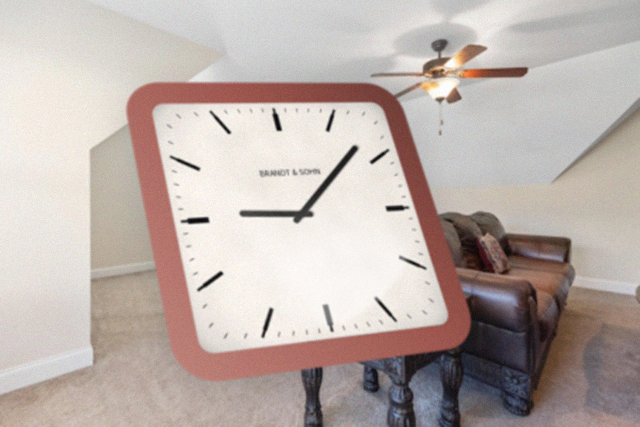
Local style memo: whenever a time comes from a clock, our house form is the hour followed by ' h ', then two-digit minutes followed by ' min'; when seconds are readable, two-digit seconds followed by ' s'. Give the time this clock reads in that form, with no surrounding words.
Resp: 9 h 08 min
